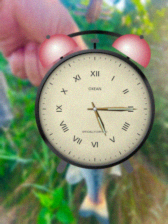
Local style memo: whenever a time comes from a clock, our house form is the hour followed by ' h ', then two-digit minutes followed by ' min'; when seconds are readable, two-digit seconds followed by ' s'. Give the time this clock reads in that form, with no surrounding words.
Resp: 5 h 15 min
